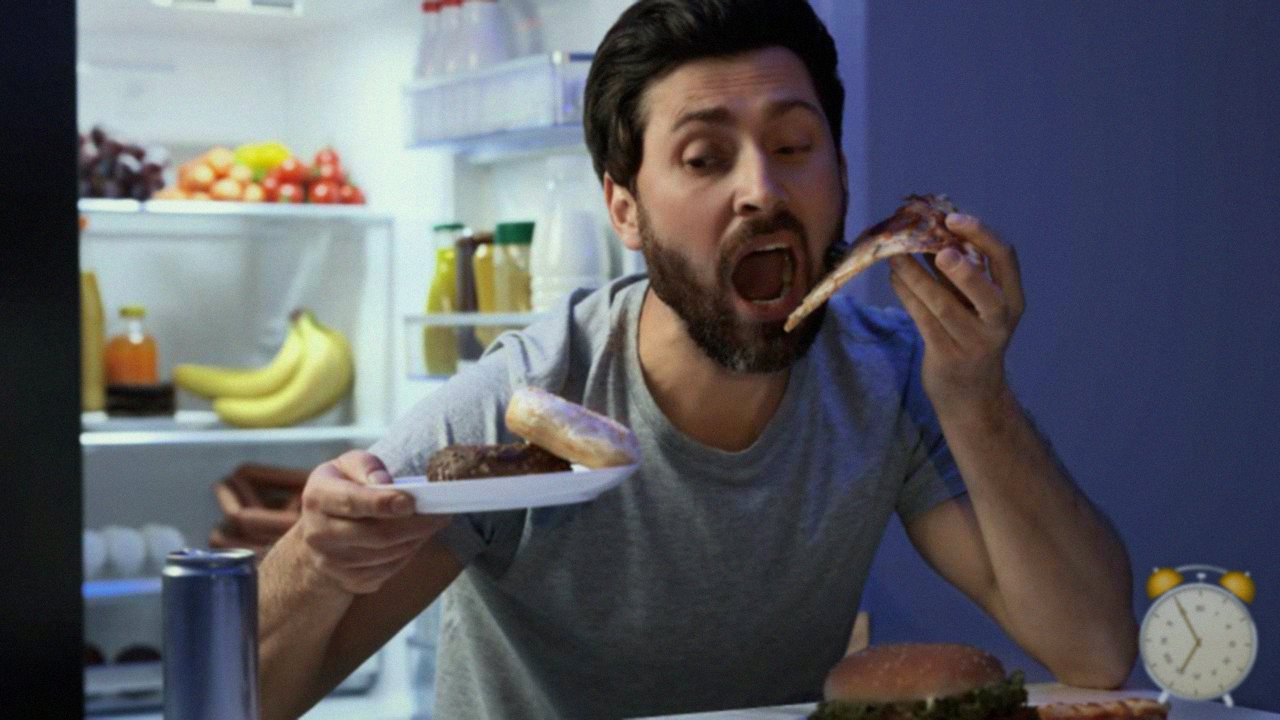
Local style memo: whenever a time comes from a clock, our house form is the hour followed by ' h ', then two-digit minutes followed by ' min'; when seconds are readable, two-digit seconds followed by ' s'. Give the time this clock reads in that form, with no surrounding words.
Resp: 6 h 55 min
